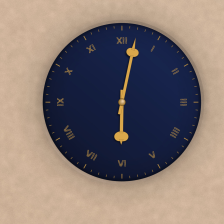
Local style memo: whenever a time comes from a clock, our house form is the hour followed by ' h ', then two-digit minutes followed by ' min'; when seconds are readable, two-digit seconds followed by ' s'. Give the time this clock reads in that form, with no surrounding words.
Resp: 6 h 02 min
